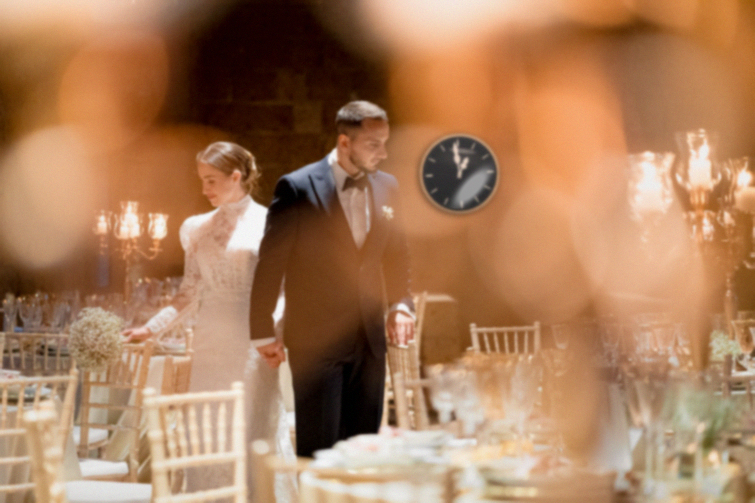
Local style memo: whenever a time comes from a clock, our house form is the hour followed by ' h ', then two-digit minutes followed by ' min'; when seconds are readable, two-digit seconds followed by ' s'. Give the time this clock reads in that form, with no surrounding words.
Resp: 12 h 59 min
